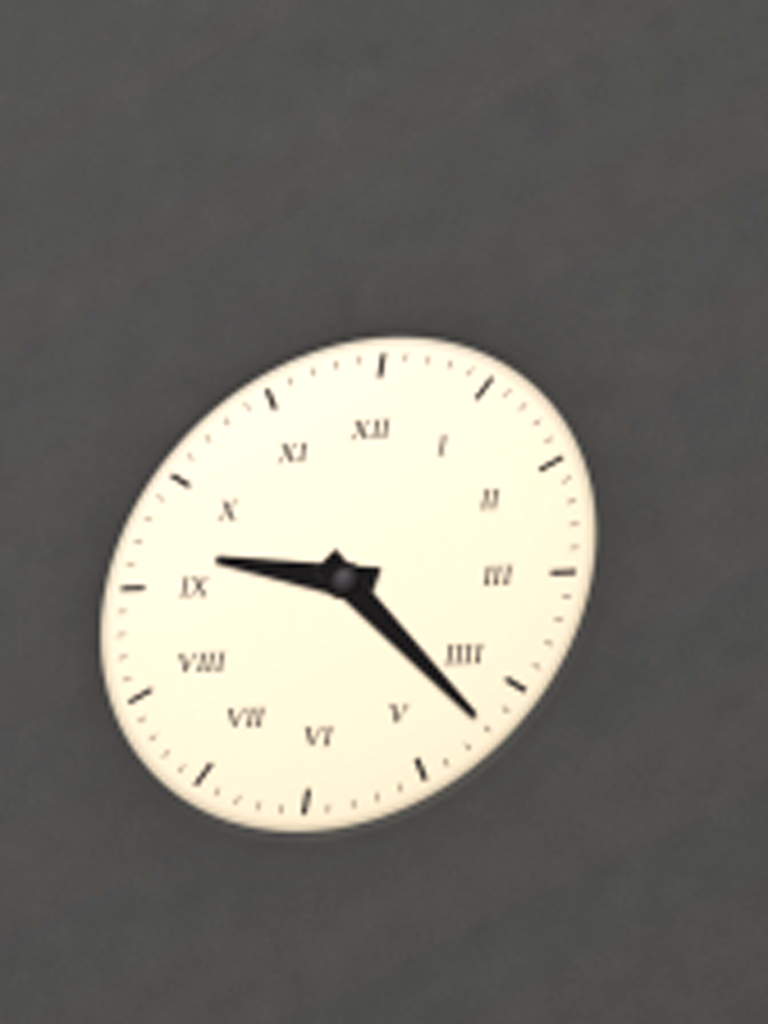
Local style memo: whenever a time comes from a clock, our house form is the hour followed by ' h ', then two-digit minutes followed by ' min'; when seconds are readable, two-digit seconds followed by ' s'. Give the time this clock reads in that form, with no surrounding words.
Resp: 9 h 22 min
